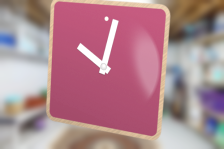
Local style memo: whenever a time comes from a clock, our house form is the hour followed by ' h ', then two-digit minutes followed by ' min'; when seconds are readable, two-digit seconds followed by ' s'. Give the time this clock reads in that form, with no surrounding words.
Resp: 10 h 02 min
